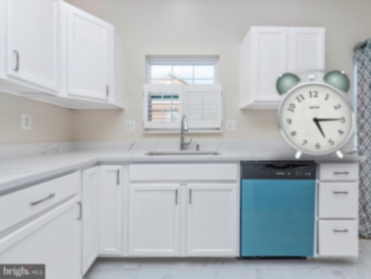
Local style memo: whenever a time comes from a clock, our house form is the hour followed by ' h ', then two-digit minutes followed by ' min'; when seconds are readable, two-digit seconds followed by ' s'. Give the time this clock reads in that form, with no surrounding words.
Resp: 5 h 15 min
